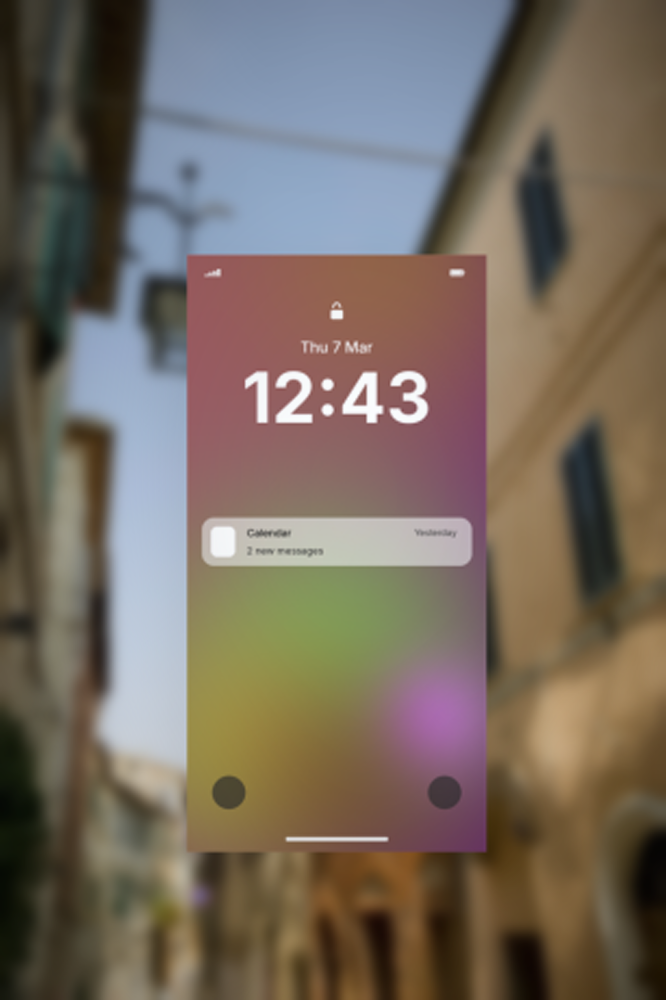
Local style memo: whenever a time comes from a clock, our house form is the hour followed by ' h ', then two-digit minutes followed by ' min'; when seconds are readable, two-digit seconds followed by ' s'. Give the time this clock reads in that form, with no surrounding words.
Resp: 12 h 43 min
